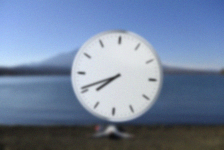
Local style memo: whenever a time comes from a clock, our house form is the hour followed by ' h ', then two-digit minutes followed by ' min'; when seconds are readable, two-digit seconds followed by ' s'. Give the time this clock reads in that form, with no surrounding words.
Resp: 7 h 41 min
